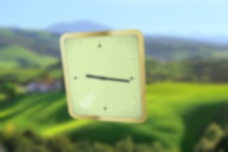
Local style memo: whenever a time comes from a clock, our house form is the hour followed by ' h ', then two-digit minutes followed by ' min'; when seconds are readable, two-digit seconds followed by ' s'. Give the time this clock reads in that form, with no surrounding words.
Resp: 9 h 16 min
